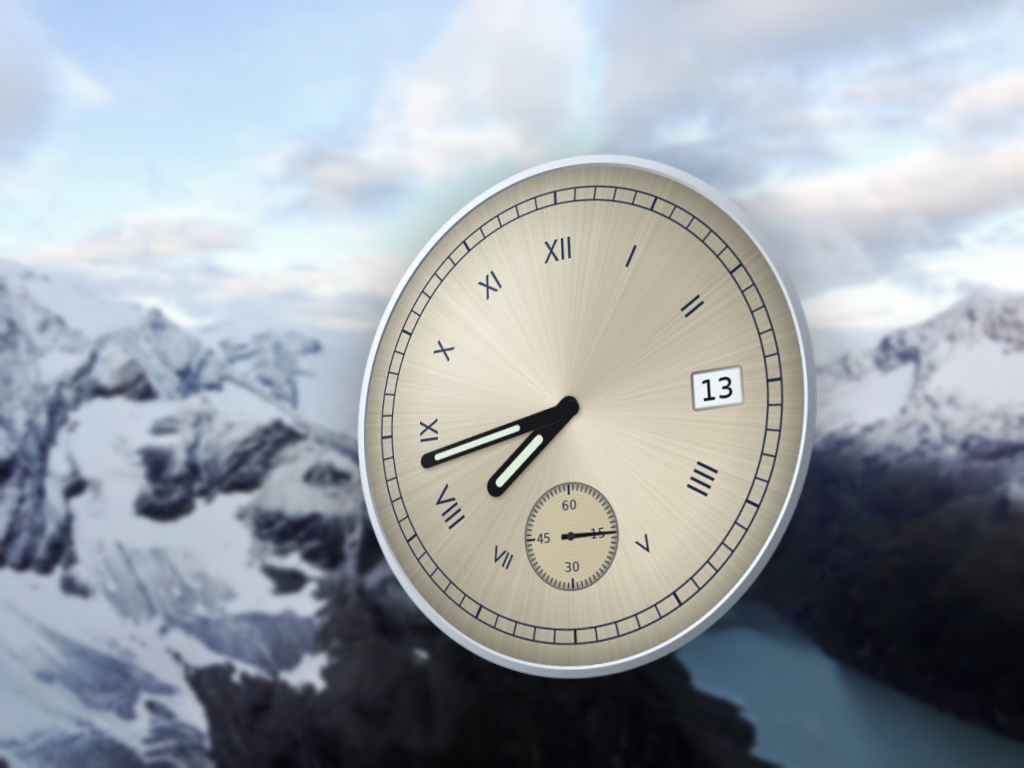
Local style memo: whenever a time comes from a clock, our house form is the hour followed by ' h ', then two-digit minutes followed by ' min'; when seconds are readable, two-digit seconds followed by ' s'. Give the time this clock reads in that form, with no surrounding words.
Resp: 7 h 43 min 15 s
